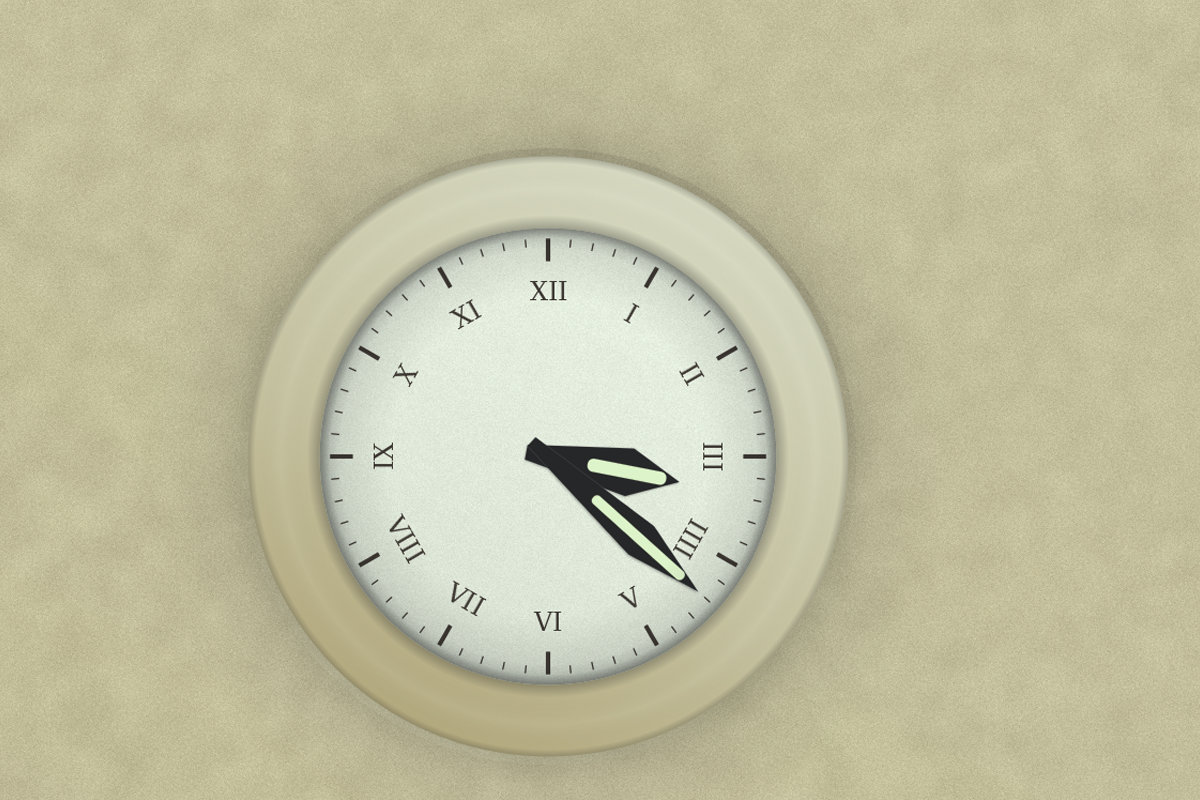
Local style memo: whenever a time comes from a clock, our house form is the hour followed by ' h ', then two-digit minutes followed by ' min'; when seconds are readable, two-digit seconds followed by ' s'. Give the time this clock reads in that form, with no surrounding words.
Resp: 3 h 22 min
